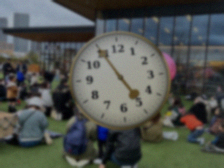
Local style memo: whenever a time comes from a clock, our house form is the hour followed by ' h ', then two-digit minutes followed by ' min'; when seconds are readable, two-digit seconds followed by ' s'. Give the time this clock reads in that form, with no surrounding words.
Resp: 4 h 55 min
